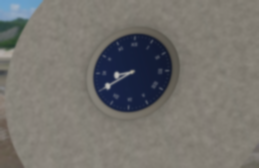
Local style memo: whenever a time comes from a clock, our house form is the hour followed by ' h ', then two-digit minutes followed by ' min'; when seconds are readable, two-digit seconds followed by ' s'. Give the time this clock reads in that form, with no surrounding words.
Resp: 8 h 40 min
